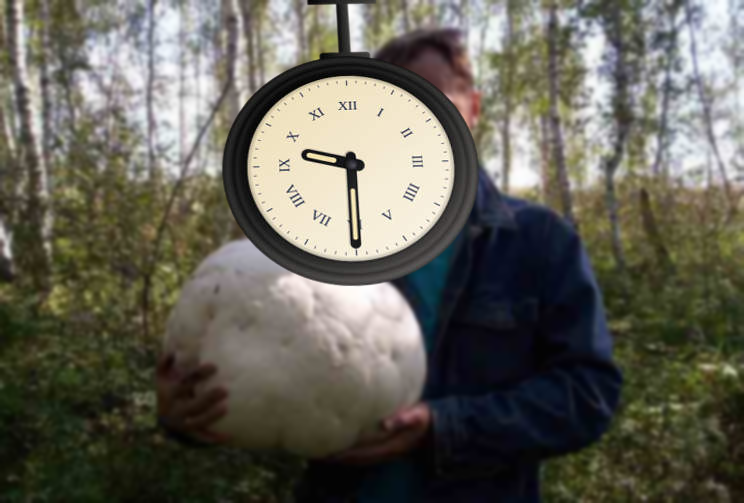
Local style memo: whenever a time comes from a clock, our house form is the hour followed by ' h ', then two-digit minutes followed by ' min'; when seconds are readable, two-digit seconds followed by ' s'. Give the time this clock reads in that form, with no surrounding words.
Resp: 9 h 30 min
